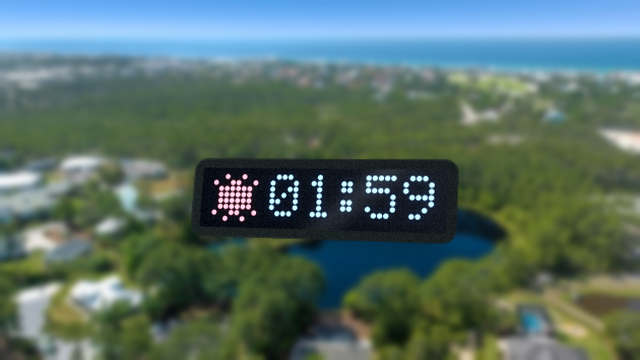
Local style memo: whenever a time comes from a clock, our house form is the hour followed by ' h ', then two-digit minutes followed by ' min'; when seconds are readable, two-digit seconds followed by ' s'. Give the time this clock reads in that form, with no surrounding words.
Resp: 1 h 59 min
